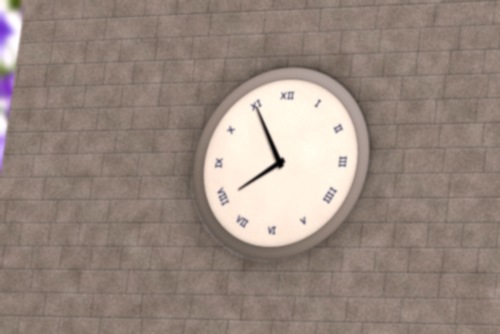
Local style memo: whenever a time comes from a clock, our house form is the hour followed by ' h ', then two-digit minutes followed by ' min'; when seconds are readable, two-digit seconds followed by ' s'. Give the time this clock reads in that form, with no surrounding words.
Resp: 7 h 55 min
